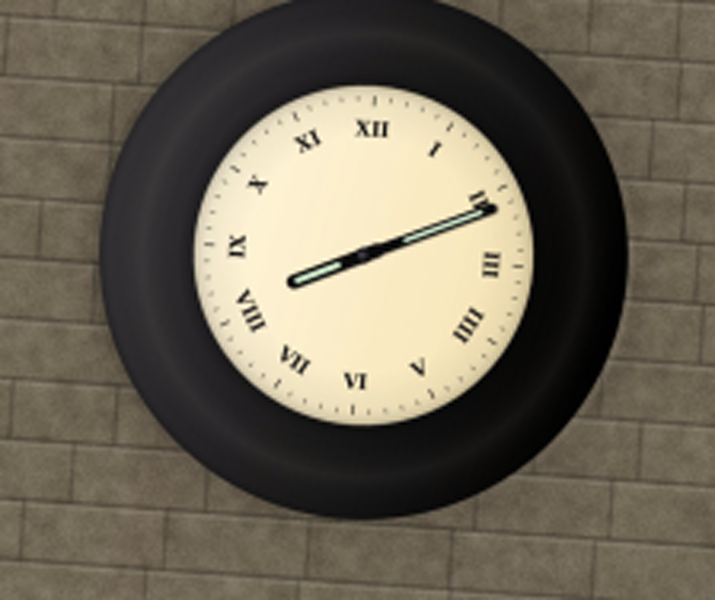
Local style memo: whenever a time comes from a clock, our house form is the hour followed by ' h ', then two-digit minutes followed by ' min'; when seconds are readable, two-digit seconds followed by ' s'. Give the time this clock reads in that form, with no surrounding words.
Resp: 8 h 11 min
